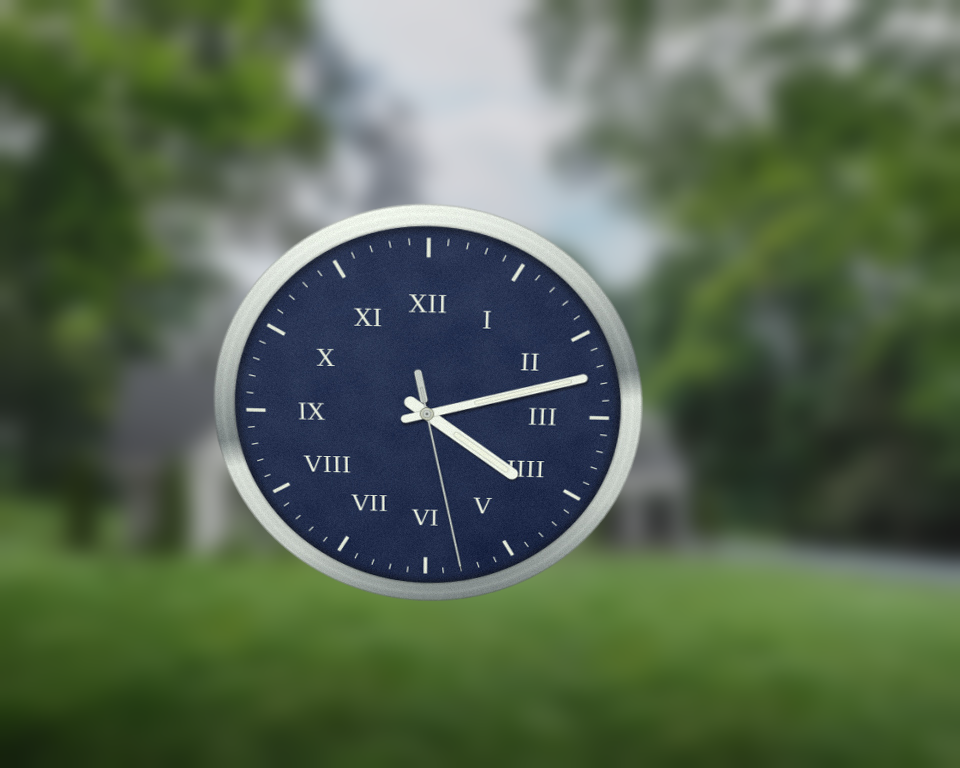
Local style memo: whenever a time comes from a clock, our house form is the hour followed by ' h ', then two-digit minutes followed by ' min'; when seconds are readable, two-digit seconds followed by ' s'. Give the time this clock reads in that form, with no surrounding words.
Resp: 4 h 12 min 28 s
